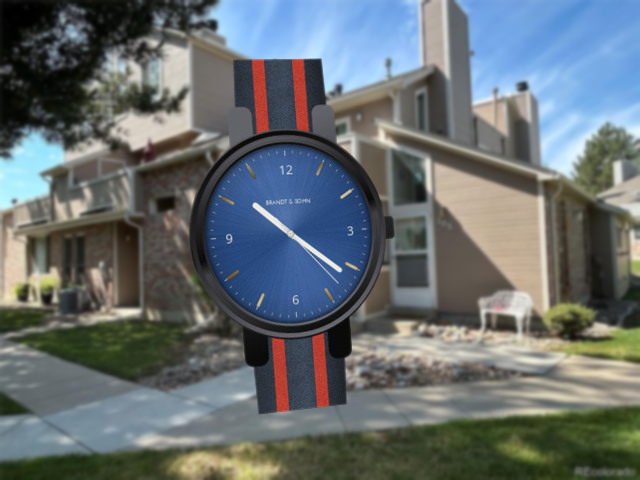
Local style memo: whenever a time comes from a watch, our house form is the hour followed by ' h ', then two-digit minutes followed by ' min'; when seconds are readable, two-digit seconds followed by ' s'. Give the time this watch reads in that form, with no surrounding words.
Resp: 10 h 21 min 23 s
